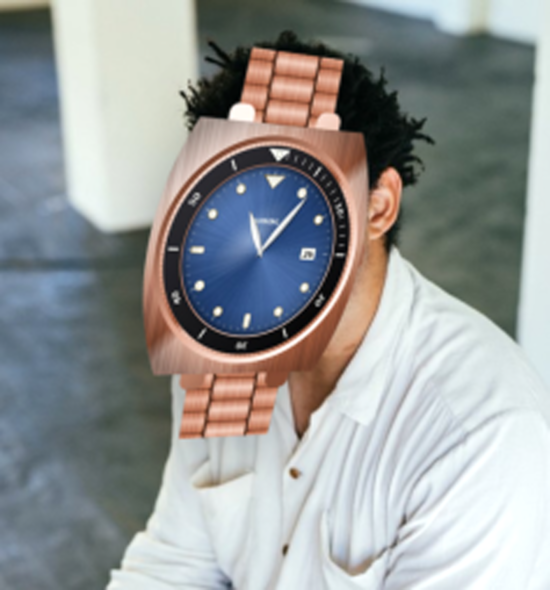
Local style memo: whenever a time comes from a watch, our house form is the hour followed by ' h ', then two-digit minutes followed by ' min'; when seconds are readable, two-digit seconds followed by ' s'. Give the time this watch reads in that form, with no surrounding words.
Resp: 11 h 06 min
